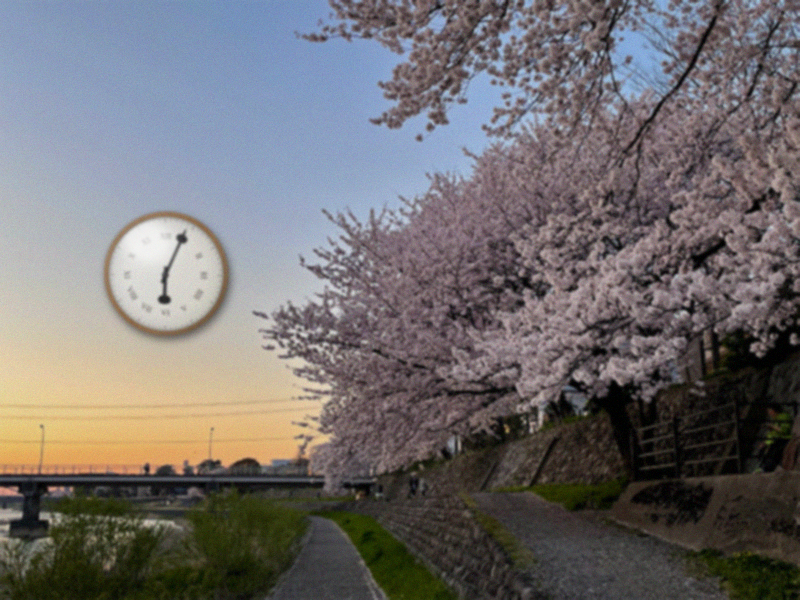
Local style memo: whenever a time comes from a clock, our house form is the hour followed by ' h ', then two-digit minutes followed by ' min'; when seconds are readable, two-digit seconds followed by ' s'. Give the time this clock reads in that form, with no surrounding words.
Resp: 6 h 04 min
